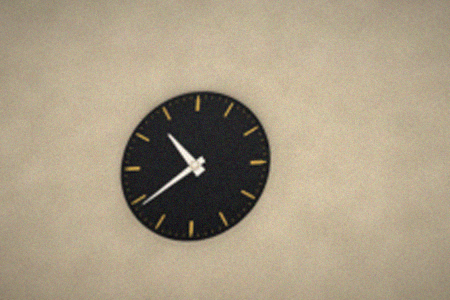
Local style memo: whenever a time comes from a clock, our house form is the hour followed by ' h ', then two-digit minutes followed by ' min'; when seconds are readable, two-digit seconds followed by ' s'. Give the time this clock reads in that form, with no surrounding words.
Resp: 10 h 39 min
